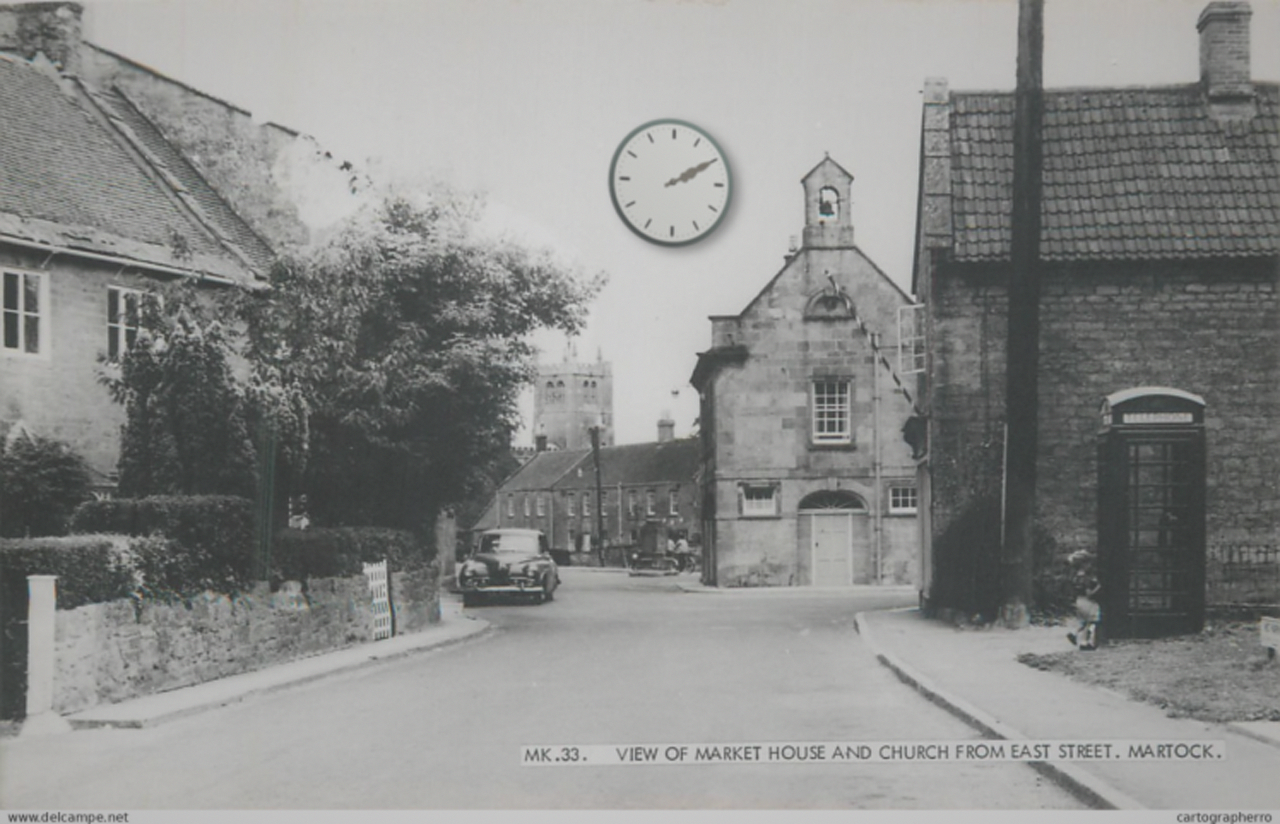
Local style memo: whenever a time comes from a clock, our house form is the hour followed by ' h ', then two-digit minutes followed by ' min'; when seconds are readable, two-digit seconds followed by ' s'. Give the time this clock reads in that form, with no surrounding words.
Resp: 2 h 10 min
